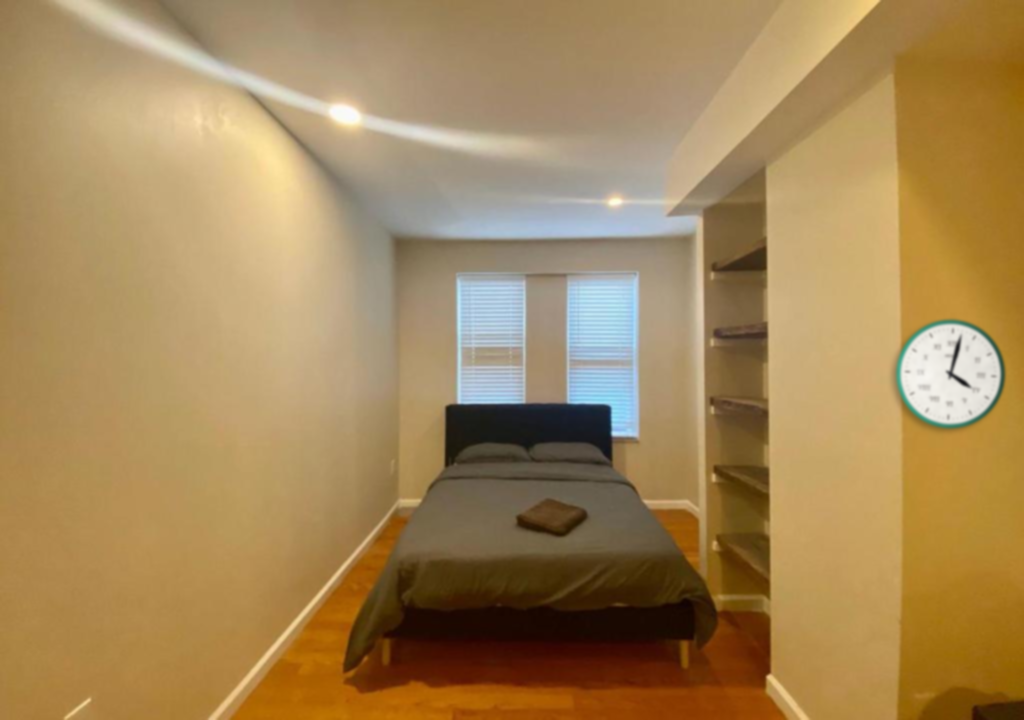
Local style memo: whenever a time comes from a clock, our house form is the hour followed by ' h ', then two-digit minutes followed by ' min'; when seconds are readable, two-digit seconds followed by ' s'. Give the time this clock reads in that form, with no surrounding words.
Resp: 4 h 02 min
